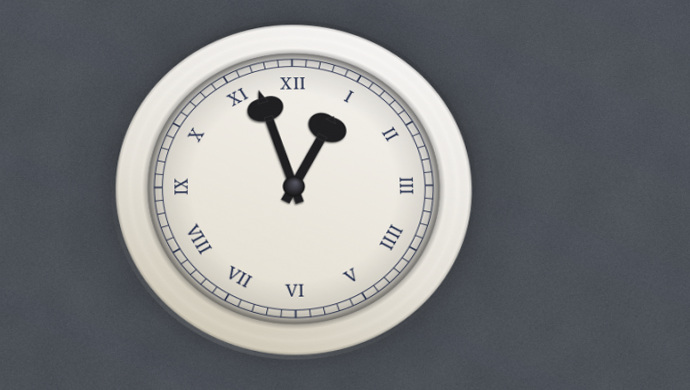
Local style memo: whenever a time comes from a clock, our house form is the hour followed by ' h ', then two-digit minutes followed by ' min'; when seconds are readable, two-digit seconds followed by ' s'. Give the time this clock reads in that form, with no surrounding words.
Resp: 12 h 57 min
